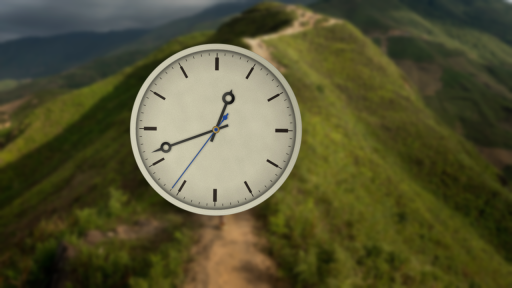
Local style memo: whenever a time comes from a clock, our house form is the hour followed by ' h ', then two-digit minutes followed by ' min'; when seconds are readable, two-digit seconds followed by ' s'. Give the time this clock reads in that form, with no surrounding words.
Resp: 12 h 41 min 36 s
